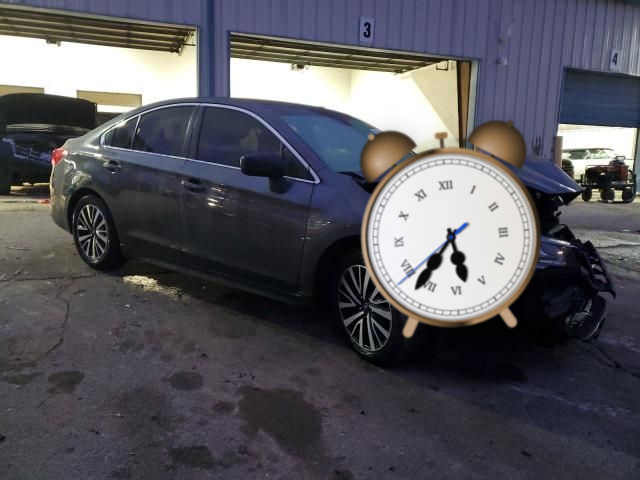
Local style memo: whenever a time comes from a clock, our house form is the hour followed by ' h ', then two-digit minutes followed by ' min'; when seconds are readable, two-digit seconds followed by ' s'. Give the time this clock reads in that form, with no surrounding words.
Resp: 5 h 36 min 39 s
